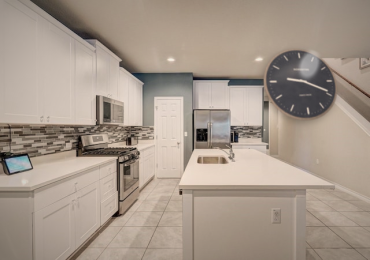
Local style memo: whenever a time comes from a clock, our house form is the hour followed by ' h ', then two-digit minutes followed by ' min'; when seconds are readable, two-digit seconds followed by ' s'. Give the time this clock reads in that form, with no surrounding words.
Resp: 9 h 19 min
